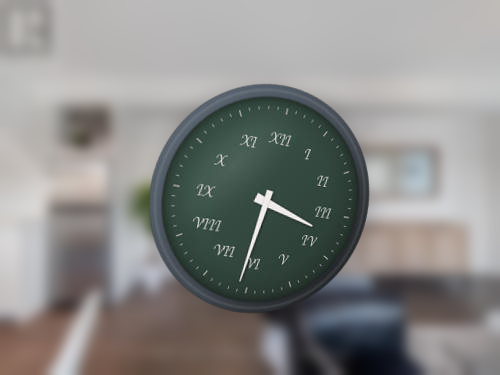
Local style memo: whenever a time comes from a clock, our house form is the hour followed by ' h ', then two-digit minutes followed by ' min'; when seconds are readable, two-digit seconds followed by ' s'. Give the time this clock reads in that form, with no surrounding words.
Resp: 3 h 31 min
